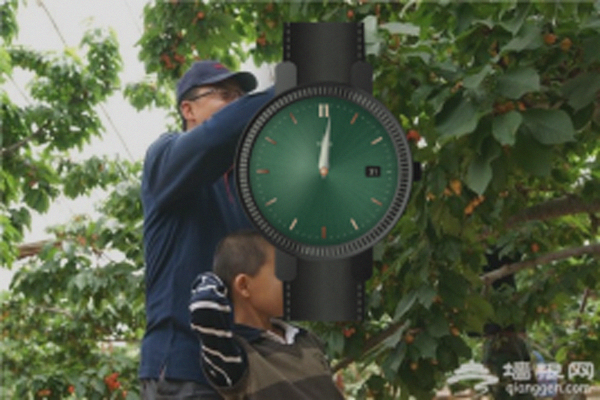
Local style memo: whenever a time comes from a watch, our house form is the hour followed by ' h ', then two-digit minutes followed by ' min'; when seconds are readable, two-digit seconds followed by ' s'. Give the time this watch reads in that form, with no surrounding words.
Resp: 12 h 01 min
